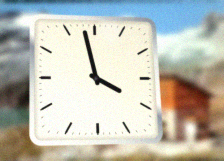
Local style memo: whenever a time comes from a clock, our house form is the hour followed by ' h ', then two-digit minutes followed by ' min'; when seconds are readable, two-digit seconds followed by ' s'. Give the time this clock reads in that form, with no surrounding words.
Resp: 3 h 58 min
